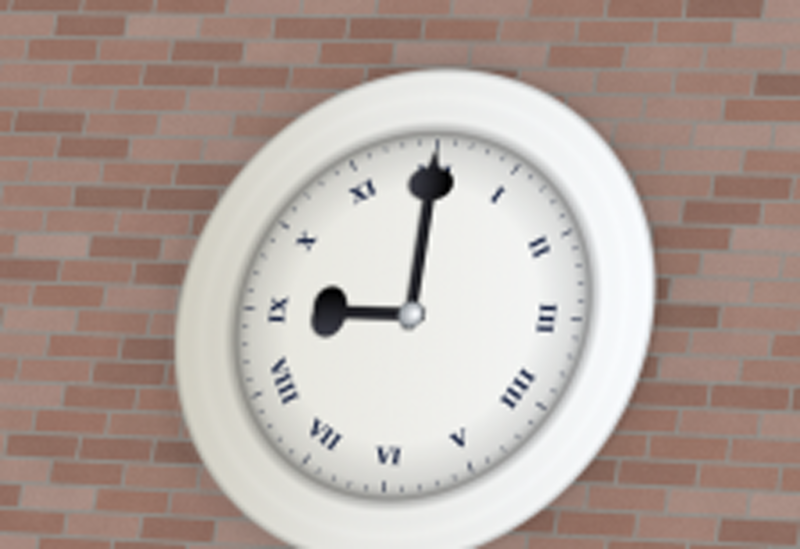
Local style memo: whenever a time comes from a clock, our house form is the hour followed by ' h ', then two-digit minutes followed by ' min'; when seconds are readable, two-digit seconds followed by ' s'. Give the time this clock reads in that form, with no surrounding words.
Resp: 9 h 00 min
